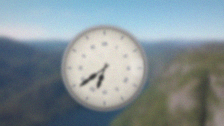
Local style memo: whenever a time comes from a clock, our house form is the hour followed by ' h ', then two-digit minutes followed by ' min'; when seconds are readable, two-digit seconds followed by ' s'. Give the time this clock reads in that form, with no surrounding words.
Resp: 6 h 39 min
